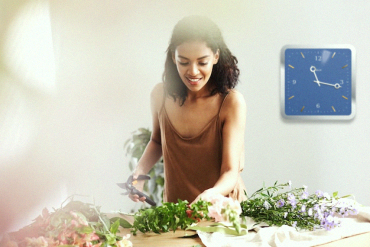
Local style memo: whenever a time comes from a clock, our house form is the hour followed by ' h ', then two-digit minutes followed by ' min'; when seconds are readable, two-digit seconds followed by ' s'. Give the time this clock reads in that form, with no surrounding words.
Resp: 11 h 17 min
